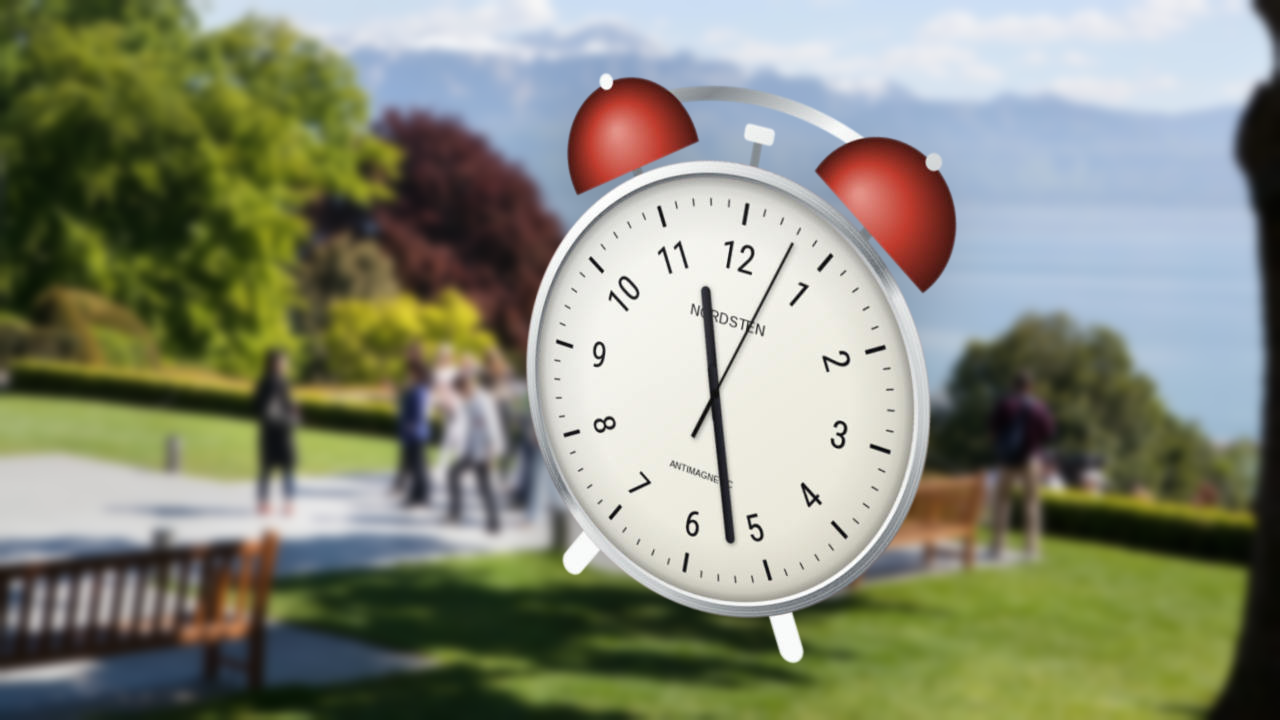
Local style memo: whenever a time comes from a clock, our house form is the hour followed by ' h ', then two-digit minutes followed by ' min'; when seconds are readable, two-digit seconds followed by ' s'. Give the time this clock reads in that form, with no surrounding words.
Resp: 11 h 27 min 03 s
